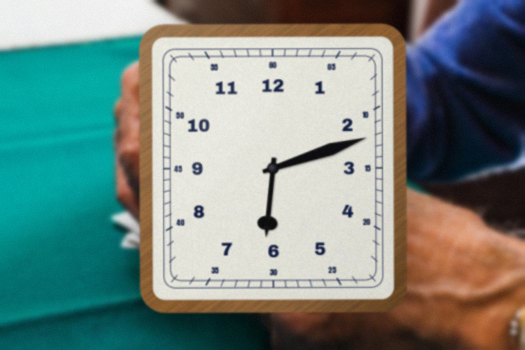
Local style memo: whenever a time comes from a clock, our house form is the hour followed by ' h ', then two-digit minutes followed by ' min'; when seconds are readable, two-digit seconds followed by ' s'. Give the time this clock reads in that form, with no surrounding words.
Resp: 6 h 12 min
